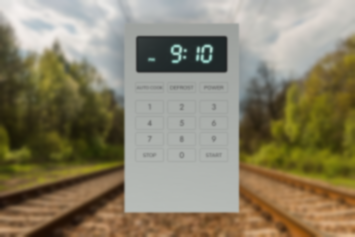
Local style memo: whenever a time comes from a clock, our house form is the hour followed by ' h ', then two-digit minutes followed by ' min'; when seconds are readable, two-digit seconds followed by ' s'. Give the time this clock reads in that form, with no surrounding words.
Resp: 9 h 10 min
